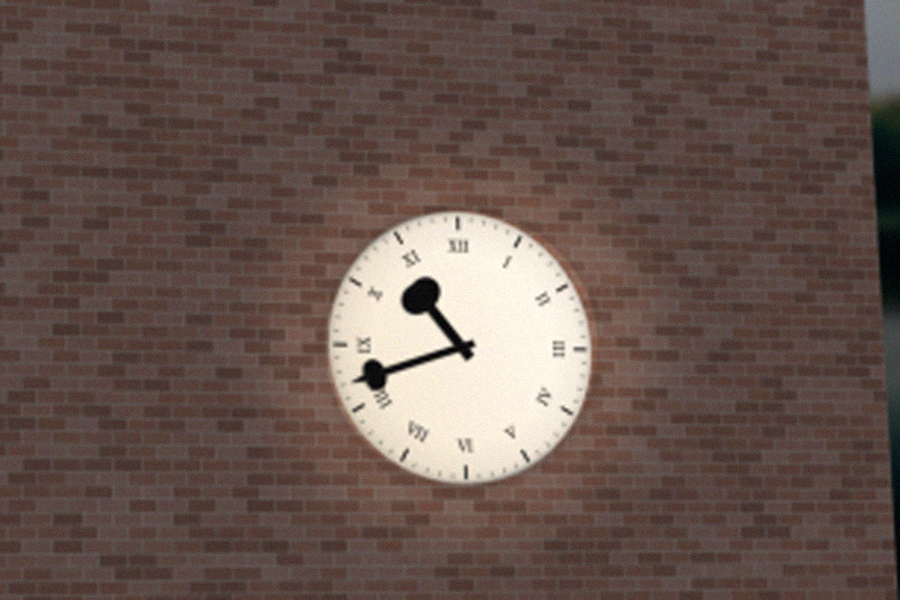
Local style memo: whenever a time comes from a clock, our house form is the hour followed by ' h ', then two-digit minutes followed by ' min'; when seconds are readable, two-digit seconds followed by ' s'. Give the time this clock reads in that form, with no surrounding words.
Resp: 10 h 42 min
